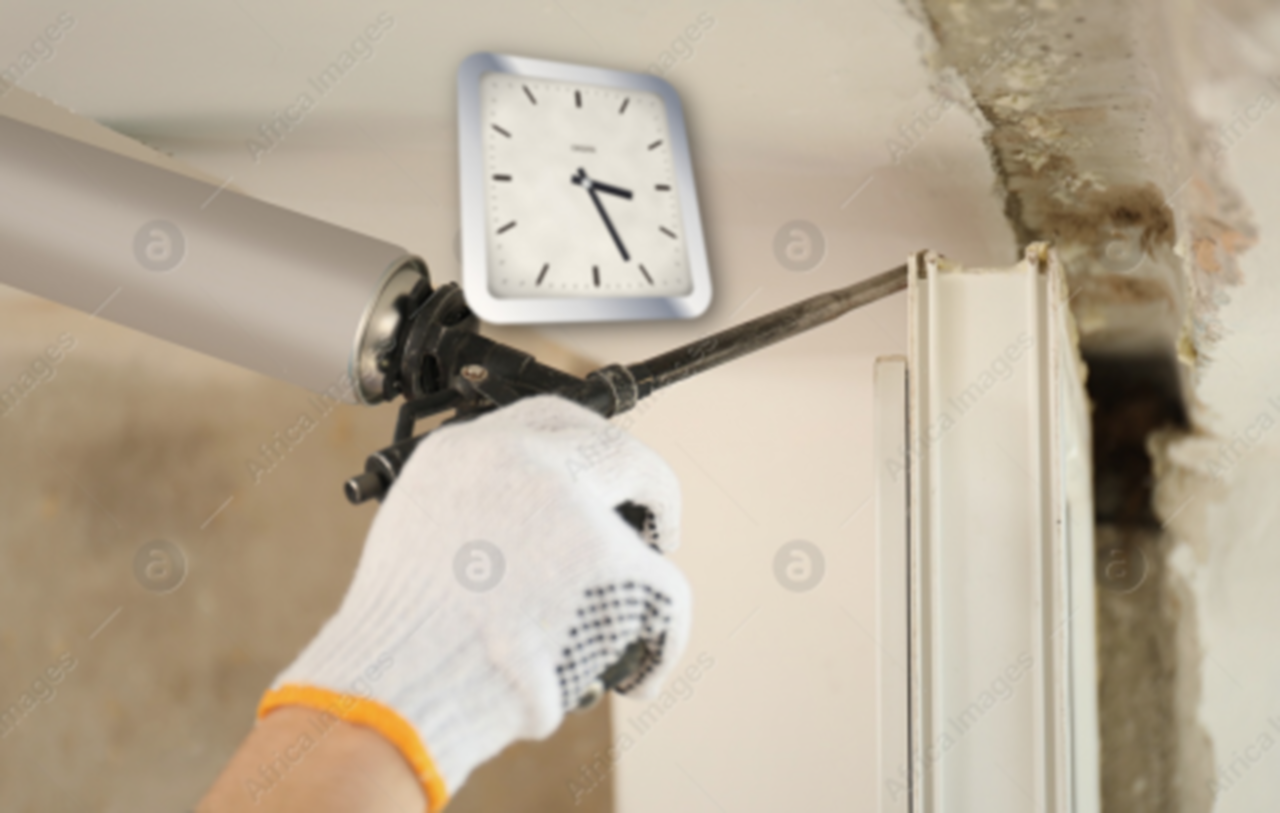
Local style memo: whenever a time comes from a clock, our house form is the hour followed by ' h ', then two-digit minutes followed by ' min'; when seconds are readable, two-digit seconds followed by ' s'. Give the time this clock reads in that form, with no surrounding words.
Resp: 3 h 26 min
